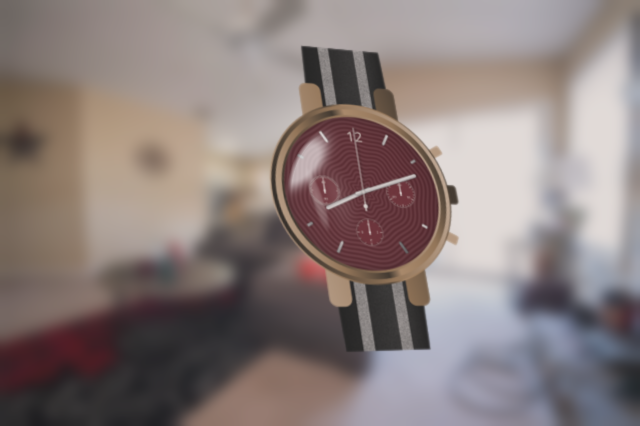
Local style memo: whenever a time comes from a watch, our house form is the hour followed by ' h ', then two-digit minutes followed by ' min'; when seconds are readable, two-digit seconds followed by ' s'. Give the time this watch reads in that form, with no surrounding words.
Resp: 8 h 12 min
